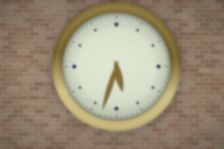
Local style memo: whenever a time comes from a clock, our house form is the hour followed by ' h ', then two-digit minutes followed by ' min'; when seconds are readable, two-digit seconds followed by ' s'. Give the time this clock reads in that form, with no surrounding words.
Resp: 5 h 33 min
